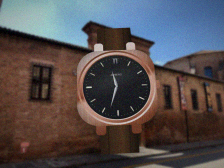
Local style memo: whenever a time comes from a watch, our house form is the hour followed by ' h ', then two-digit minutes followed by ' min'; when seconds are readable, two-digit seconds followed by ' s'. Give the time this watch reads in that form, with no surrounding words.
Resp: 11 h 33 min
